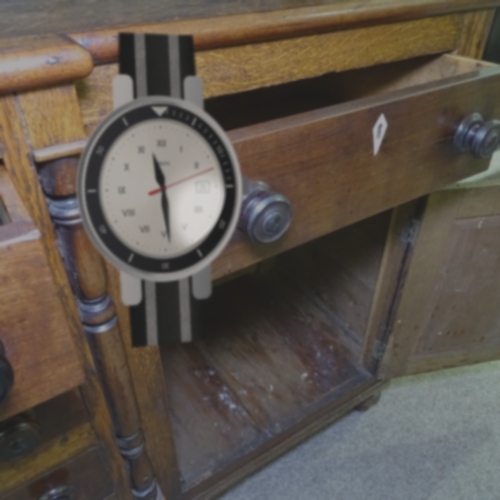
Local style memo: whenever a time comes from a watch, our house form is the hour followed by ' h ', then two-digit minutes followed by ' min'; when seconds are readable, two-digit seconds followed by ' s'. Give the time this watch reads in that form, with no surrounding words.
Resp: 11 h 29 min 12 s
